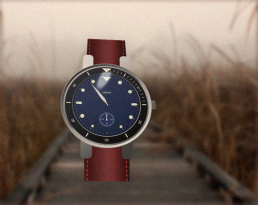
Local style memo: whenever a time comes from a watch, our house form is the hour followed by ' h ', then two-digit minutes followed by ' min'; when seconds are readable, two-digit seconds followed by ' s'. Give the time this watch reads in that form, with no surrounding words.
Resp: 10 h 54 min
